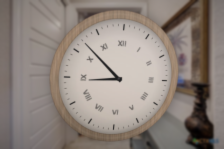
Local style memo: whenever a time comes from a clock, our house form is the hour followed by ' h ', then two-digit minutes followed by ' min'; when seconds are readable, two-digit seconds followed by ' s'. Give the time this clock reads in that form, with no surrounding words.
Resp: 8 h 52 min
